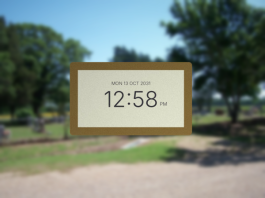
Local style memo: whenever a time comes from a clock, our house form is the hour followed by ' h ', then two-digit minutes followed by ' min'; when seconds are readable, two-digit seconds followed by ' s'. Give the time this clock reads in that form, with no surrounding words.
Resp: 12 h 58 min
